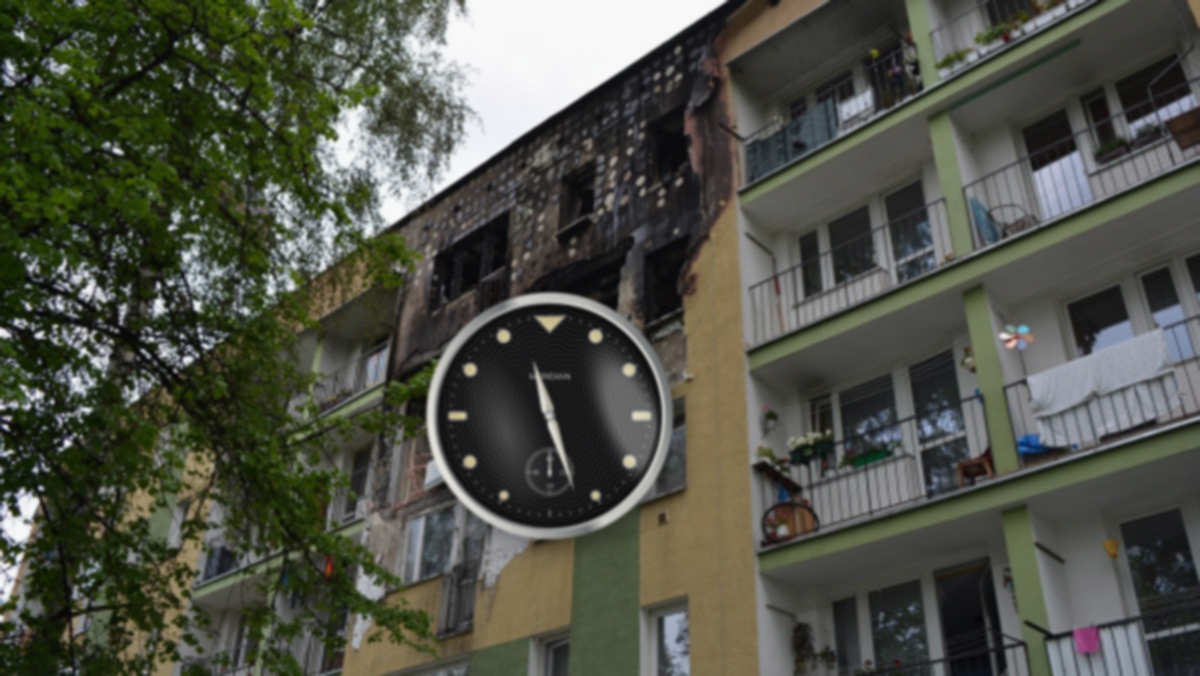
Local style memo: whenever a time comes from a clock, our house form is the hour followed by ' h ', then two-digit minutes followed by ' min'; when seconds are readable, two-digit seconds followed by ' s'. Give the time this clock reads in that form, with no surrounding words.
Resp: 11 h 27 min
